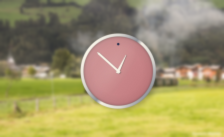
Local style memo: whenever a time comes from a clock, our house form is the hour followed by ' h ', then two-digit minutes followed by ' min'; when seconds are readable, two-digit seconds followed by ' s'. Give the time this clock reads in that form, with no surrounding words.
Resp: 12 h 52 min
